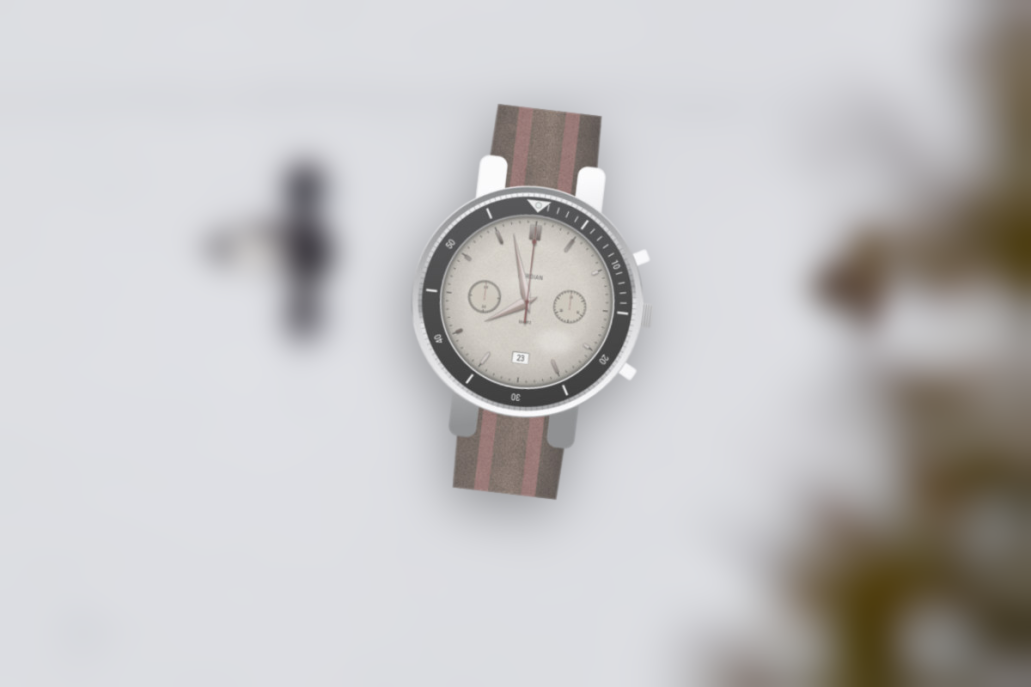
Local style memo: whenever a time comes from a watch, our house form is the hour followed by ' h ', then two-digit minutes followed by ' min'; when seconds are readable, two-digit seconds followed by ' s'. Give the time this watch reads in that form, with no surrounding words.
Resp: 7 h 57 min
